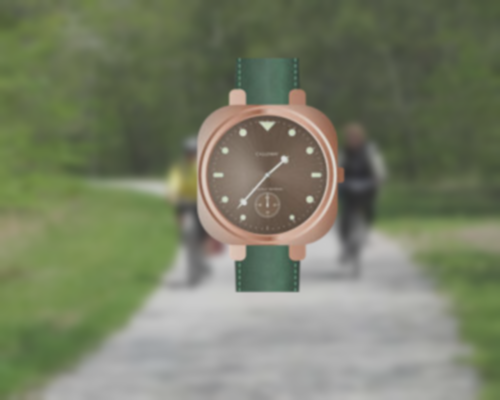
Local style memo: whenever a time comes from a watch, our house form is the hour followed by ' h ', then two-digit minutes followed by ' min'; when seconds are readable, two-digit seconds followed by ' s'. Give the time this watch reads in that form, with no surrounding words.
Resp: 1 h 37 min
